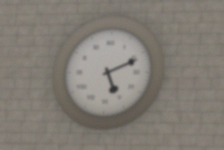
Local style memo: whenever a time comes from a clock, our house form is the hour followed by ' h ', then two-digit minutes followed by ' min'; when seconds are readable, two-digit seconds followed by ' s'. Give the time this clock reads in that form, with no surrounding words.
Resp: 5 h 11 min
